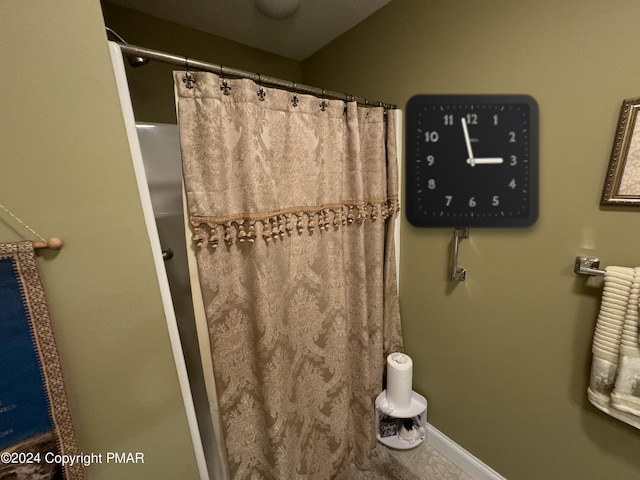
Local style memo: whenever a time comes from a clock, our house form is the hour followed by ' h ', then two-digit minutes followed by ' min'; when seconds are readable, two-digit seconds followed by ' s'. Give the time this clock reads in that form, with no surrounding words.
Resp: 2 h 58 min
